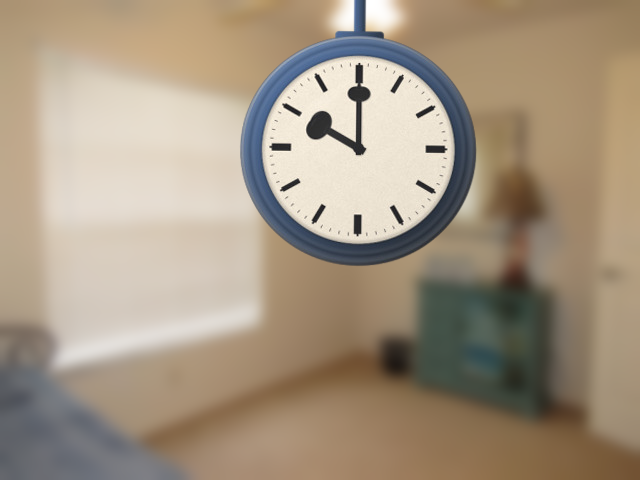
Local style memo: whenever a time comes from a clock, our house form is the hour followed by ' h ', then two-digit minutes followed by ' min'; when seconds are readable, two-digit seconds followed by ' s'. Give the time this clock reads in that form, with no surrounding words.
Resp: 10 h 00 min
